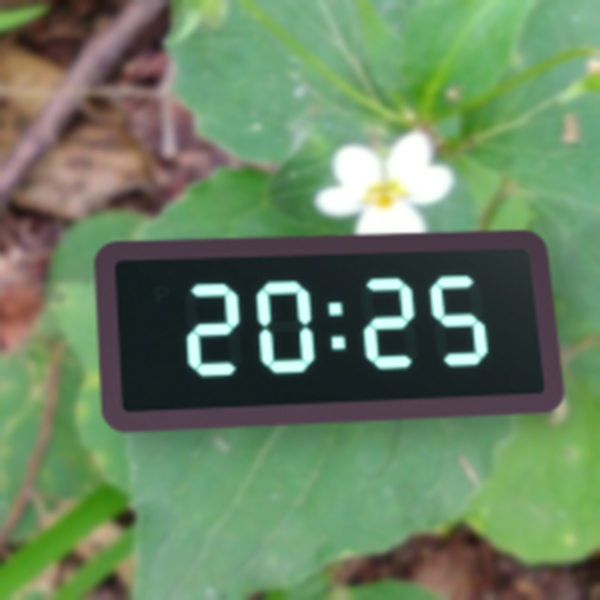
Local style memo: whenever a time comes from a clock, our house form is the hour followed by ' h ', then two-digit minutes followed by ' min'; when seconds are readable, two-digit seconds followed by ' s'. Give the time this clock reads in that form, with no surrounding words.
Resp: 20 h 25 min
